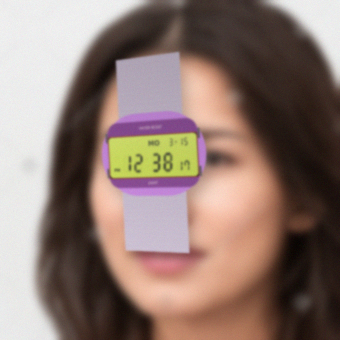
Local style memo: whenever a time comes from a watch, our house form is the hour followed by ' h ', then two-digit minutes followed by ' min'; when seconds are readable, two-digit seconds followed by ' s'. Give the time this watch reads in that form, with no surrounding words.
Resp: 12 h 38 min
